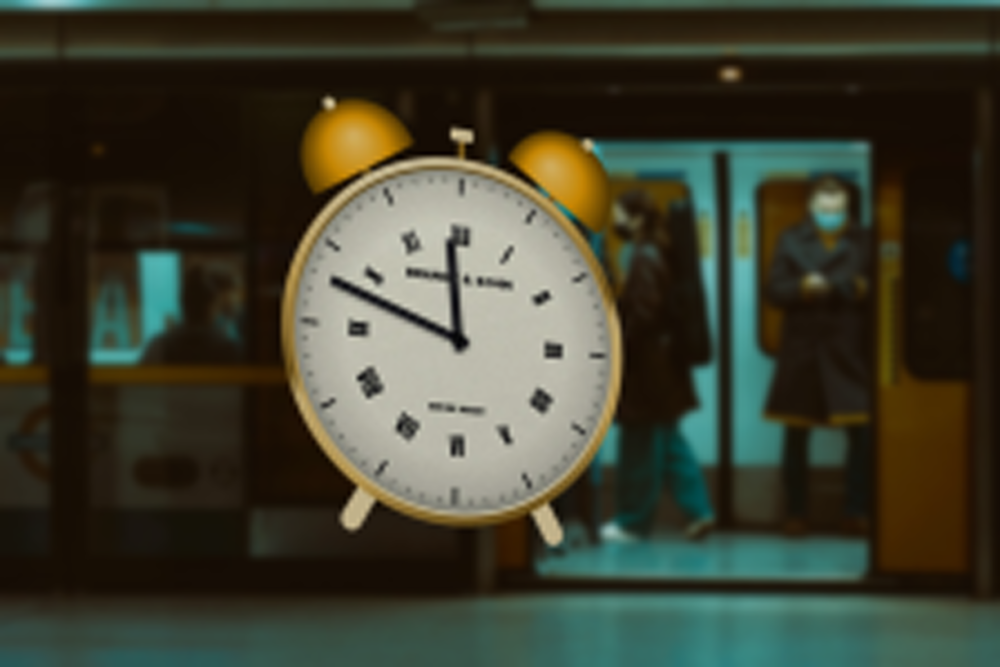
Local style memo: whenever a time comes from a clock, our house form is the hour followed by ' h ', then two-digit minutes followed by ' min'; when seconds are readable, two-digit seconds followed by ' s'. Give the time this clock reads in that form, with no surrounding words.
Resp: 11 h 48 min
